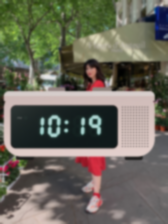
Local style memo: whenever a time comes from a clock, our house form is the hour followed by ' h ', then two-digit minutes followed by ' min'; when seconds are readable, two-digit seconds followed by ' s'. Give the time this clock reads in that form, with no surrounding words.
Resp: 10 h 19 min
